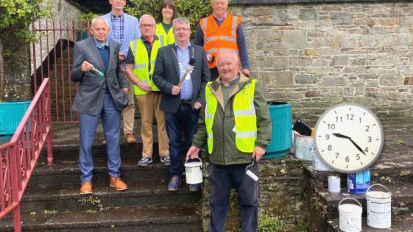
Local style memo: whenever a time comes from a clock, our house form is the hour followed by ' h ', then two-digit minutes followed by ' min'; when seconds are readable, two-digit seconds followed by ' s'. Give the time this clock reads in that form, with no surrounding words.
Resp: 9 h 22 min
